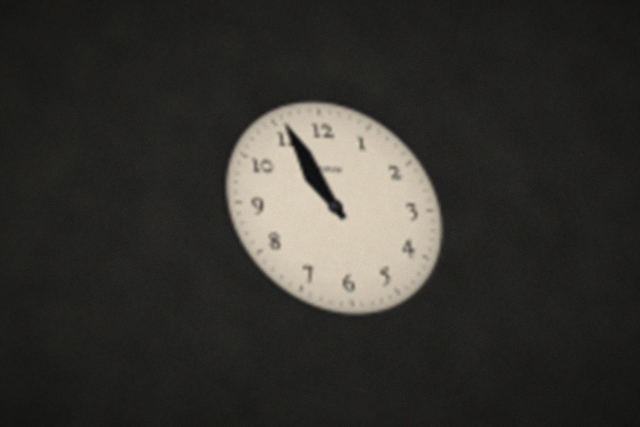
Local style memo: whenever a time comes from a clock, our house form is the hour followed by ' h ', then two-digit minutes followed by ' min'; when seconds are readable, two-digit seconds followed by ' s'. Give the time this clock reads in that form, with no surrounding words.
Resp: 10 h 56 min
